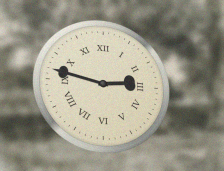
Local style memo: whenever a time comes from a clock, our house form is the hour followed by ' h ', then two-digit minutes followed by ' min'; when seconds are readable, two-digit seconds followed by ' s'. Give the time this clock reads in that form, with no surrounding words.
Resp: 2 h 47 min
